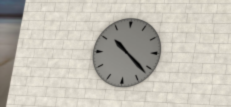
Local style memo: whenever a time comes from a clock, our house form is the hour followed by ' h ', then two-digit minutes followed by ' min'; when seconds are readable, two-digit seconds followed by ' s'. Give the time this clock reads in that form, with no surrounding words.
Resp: 10 h 22 min
